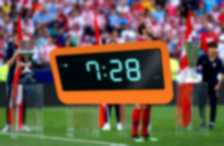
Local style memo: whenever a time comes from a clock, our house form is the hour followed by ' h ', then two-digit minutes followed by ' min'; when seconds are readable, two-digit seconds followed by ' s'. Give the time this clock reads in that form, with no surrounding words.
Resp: 7 h 28 min
